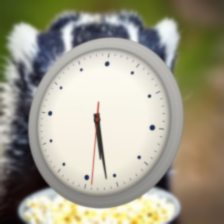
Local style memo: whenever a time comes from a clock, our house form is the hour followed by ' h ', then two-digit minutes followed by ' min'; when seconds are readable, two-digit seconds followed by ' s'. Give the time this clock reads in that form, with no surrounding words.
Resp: 5 h 26 min 29 s
